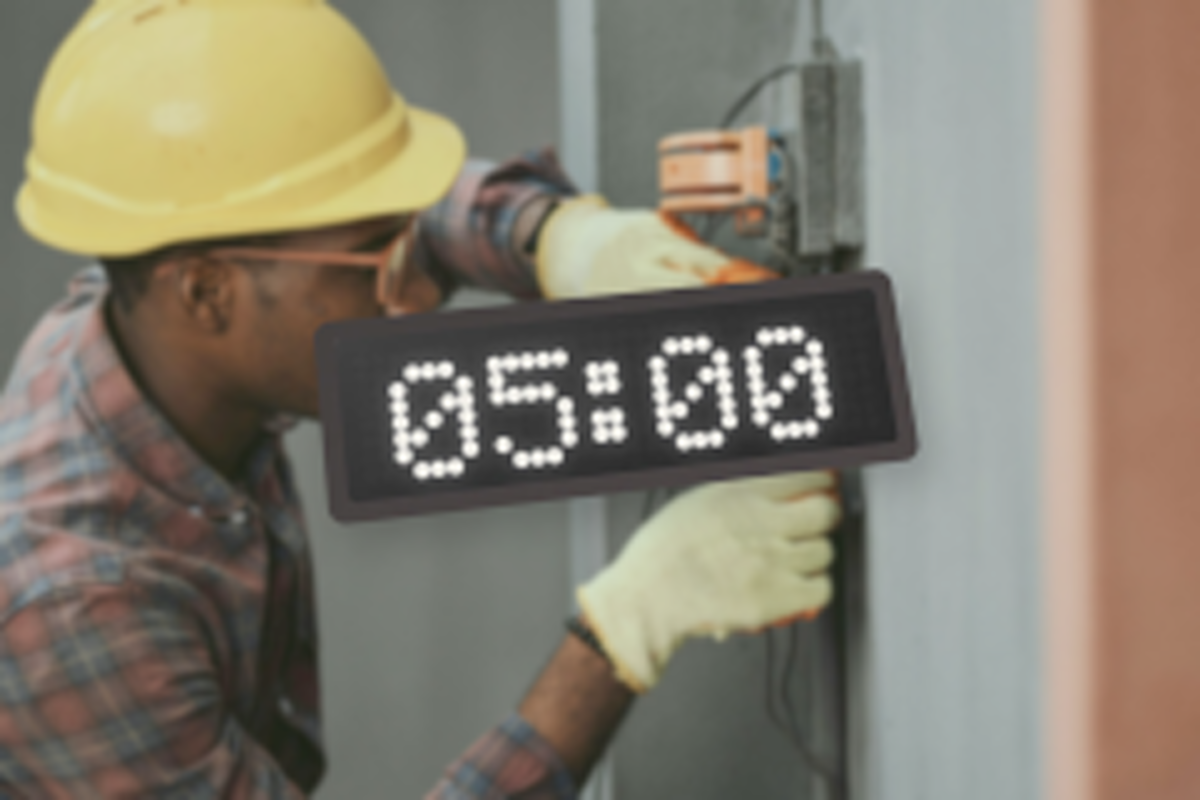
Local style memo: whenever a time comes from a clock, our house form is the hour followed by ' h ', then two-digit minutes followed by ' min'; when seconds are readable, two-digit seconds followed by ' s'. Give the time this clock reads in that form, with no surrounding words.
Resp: 5 h 00 min
